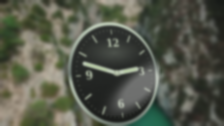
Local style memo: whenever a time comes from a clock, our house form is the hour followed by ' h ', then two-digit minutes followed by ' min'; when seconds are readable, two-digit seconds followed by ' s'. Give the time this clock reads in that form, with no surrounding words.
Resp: 2 h 48 min
